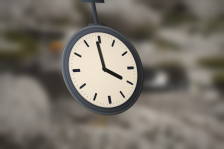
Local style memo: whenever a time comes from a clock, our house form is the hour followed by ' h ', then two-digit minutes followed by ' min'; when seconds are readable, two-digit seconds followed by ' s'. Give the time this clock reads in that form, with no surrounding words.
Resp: 3 h 59 min
